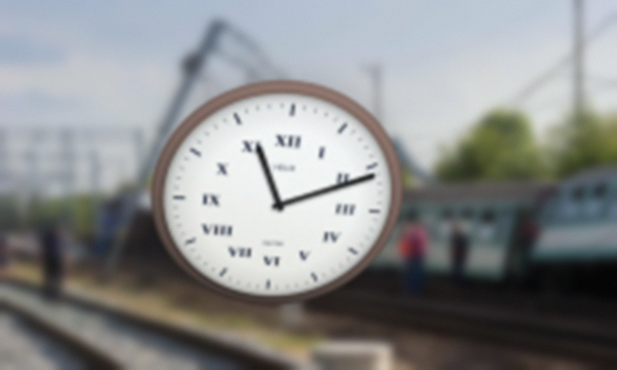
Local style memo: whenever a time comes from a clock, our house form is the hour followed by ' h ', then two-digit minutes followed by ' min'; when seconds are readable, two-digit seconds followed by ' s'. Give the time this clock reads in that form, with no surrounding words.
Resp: 11 h 11 min
